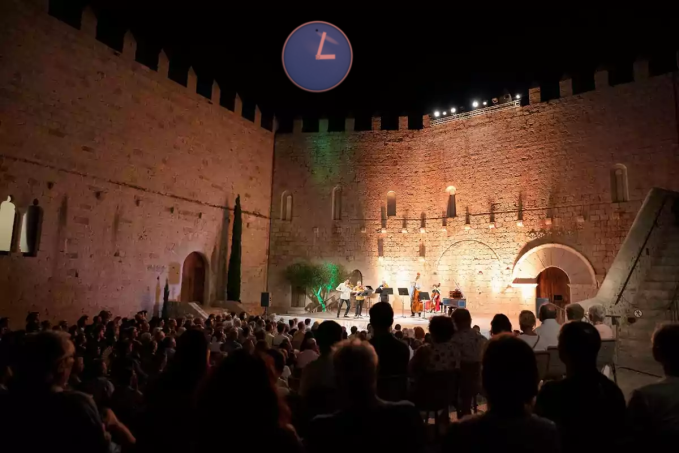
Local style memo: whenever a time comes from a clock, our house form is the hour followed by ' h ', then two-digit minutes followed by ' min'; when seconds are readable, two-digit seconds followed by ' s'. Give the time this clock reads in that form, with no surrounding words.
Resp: 3 h 03 min
